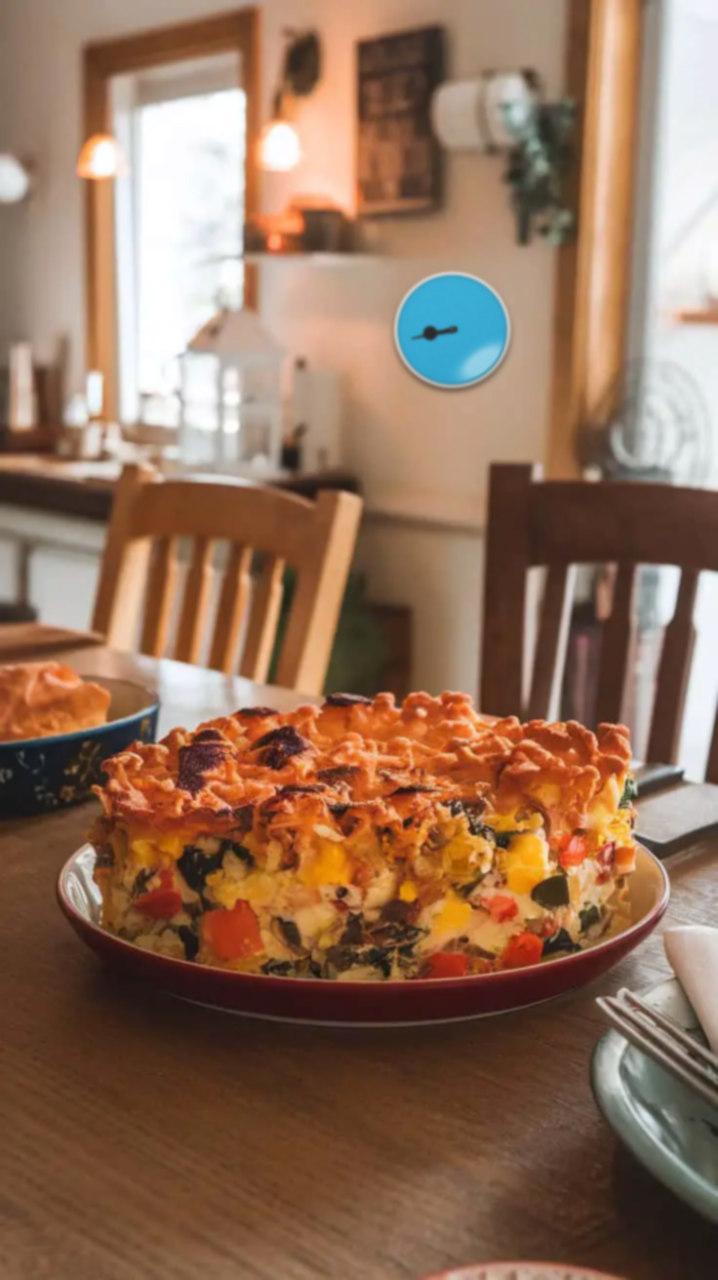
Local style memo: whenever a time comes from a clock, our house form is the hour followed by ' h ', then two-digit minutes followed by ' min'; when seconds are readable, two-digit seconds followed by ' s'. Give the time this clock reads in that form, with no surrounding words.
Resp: 8 h 43 min
